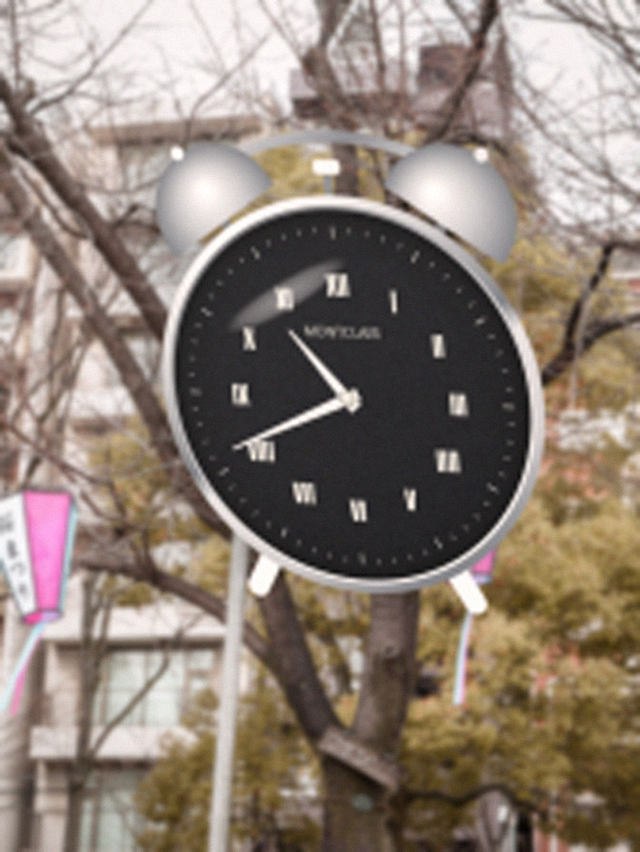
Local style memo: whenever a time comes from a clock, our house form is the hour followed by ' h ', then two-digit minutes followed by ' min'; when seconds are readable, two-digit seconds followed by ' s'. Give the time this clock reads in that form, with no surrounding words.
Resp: 10 h 41 min
